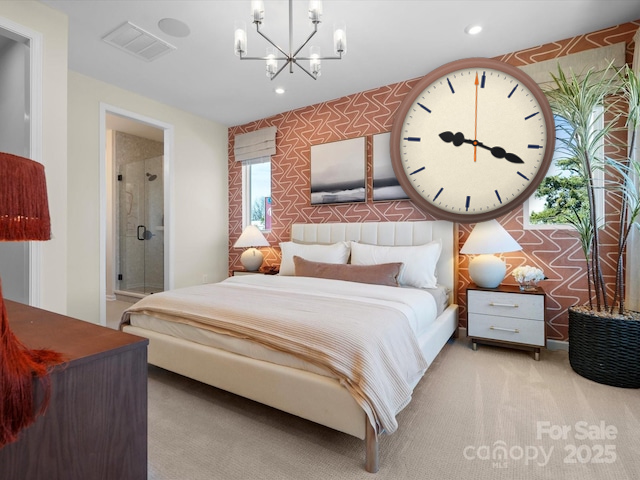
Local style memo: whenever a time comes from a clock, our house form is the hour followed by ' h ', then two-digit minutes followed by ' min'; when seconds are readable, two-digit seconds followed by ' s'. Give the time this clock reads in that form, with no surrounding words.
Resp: 9 h 17 min 59 s
